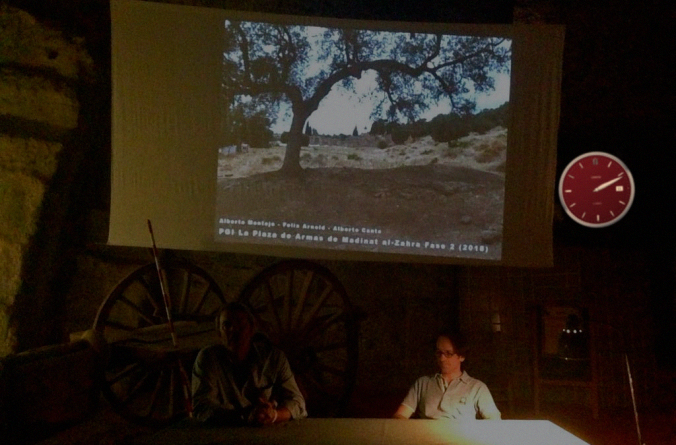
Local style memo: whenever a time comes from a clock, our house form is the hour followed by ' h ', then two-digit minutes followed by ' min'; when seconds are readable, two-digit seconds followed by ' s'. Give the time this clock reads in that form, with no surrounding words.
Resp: 2 h 11 min
